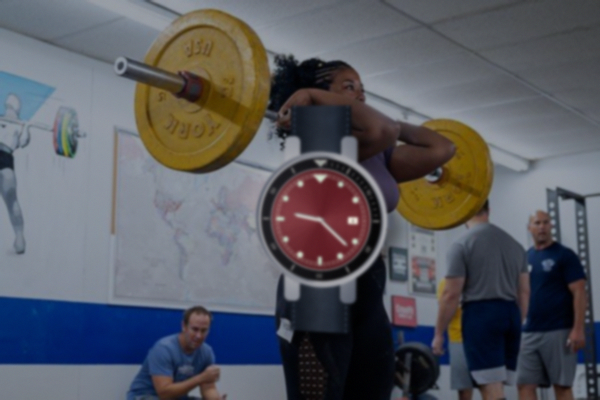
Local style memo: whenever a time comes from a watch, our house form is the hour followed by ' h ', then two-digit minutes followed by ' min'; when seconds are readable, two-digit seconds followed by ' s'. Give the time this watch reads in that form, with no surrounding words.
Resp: 9 h 22 min
